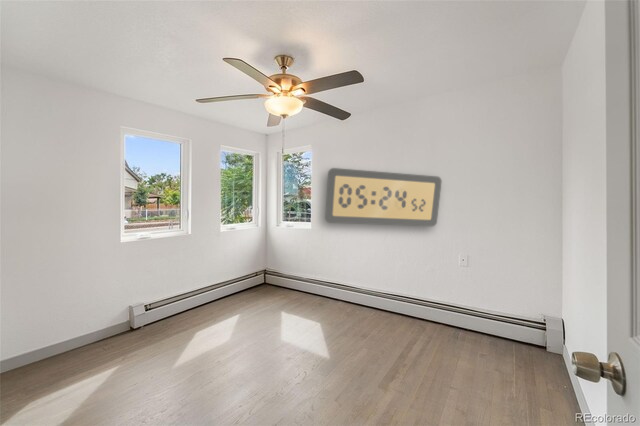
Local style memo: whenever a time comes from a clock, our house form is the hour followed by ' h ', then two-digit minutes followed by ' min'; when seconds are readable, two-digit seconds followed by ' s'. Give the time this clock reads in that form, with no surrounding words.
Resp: 5 h 24 min 52 s
